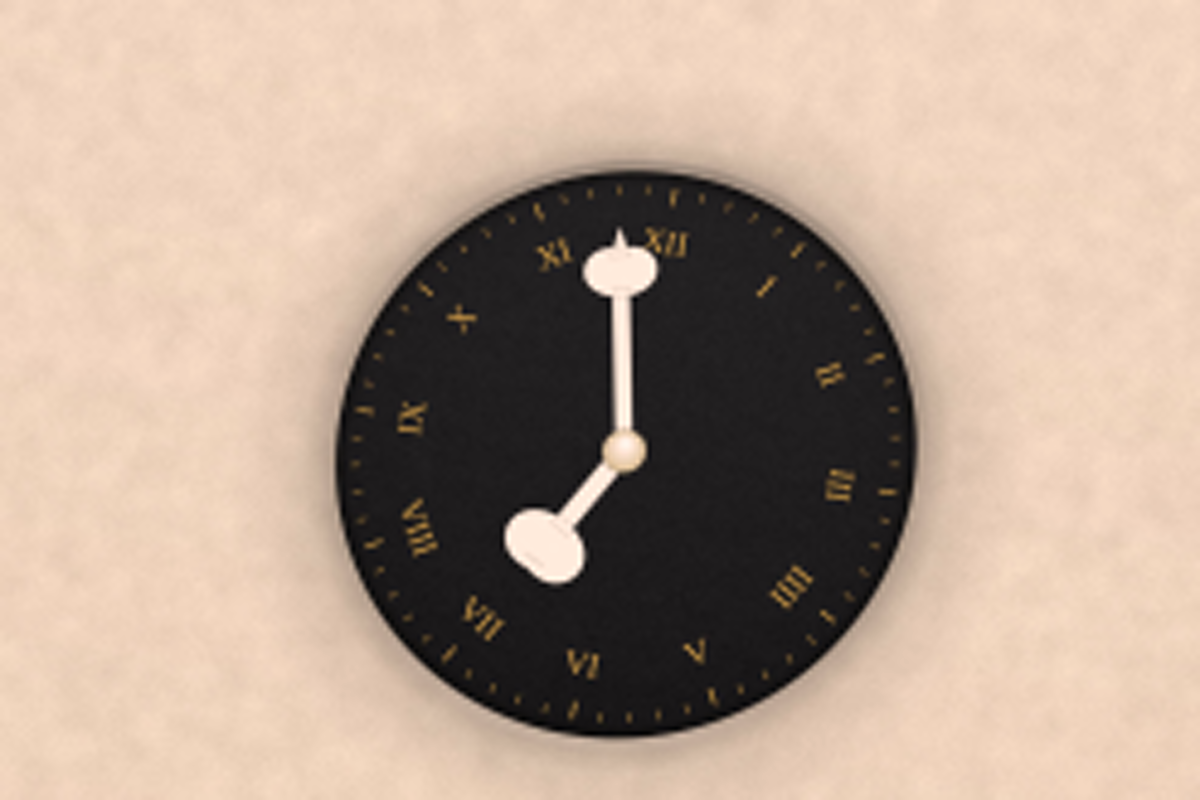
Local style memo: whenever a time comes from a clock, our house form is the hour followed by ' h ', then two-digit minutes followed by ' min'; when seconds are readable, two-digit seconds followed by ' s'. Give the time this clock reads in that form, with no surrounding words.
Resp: 6 h 58 min
